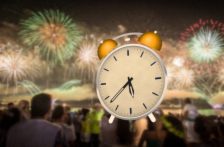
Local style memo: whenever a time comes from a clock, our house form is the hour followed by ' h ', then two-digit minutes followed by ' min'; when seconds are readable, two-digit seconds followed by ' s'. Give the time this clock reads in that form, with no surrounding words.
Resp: 5 h 38 min
